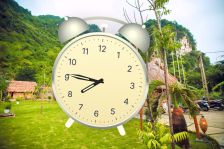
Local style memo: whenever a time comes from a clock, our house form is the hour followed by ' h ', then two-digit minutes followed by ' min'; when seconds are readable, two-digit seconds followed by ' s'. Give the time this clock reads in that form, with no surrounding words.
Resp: 7 h 46 min
